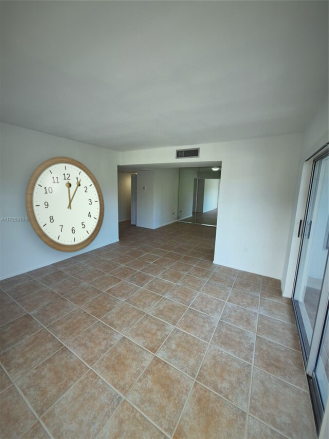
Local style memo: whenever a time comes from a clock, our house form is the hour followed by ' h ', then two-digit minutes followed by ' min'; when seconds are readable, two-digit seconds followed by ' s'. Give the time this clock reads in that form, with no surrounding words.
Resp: 12 h 06 min
